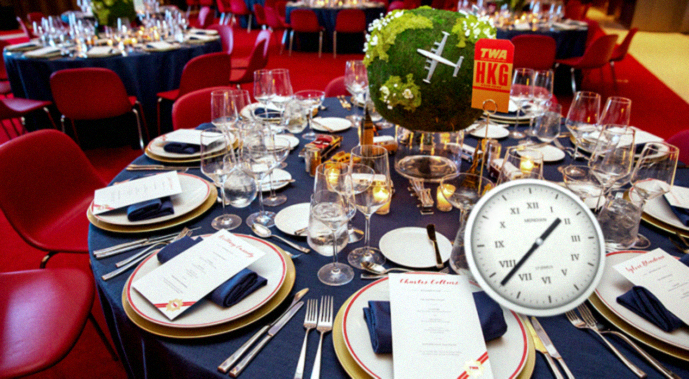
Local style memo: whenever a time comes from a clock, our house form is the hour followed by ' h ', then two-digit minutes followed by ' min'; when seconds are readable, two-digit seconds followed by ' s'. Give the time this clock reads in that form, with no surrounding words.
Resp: 1 h 38 min
